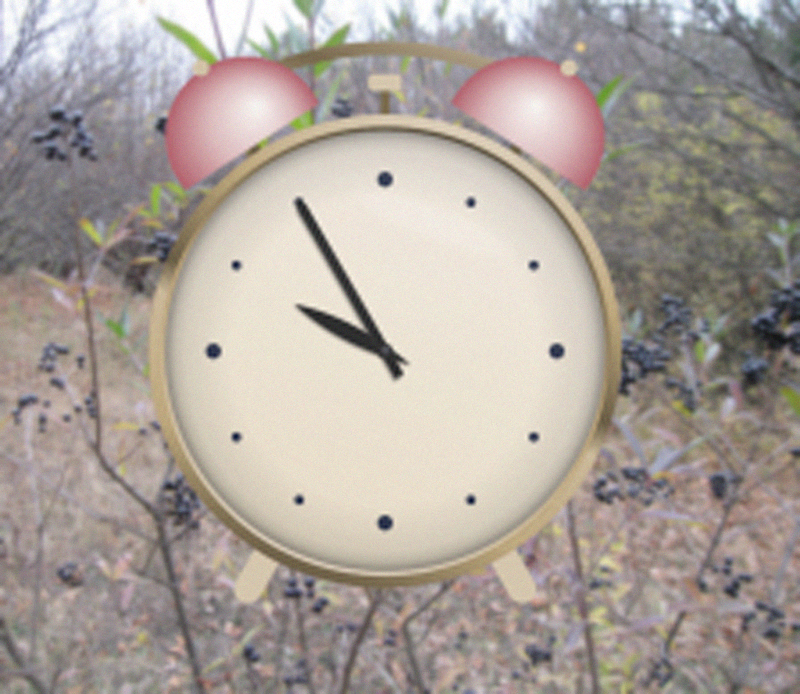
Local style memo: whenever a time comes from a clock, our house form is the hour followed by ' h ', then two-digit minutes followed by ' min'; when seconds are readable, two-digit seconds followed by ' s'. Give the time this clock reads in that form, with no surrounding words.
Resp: 9 h 55 min
